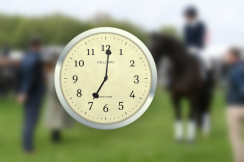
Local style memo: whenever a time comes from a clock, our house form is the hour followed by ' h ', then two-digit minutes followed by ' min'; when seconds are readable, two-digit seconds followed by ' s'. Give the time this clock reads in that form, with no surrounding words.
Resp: 7 h 01 min
